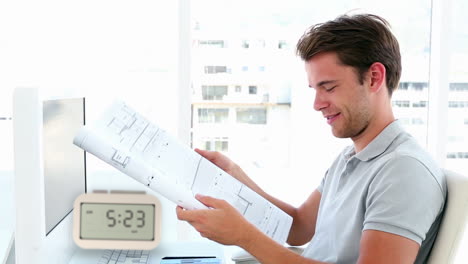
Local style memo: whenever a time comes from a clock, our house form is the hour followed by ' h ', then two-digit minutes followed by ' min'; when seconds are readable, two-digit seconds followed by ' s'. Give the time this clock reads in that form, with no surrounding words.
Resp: 5 h 23 min
